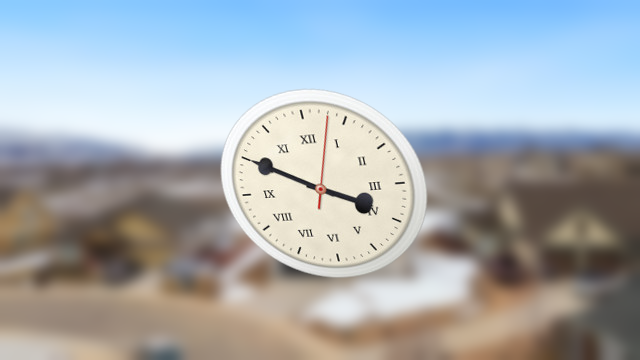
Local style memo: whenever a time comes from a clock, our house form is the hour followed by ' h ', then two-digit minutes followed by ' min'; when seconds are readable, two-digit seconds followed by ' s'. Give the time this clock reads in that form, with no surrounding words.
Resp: 3 h 50 min 03 s
